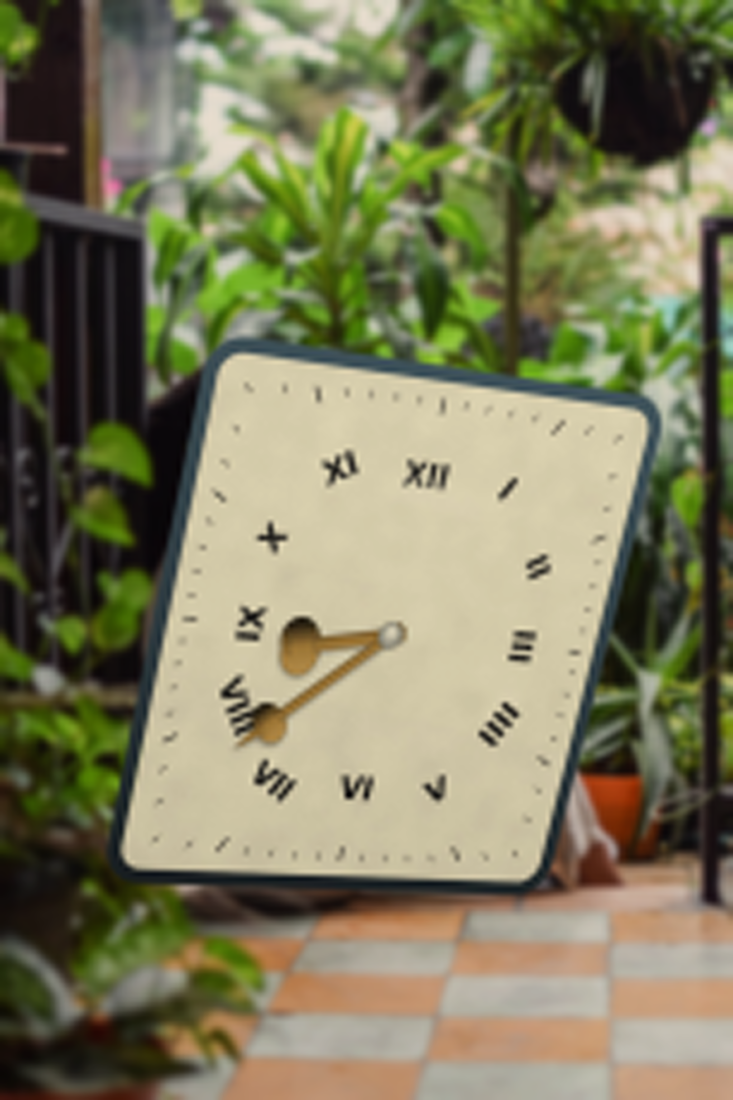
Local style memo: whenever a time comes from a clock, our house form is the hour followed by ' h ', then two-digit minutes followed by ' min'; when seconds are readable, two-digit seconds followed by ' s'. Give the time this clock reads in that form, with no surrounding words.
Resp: 8 h 38 min
